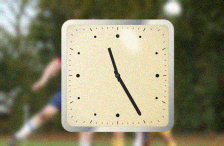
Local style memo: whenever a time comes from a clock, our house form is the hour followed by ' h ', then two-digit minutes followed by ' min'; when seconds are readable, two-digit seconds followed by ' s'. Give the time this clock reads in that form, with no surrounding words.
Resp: 11 h 25 min
